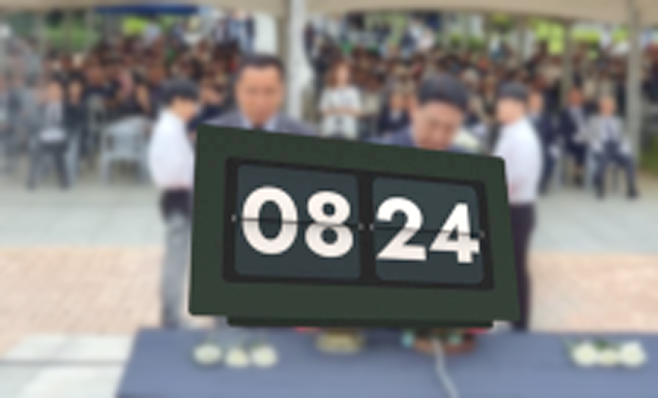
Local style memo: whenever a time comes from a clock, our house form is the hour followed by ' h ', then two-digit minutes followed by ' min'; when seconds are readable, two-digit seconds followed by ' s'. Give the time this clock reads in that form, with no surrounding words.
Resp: 8 h 24 min
